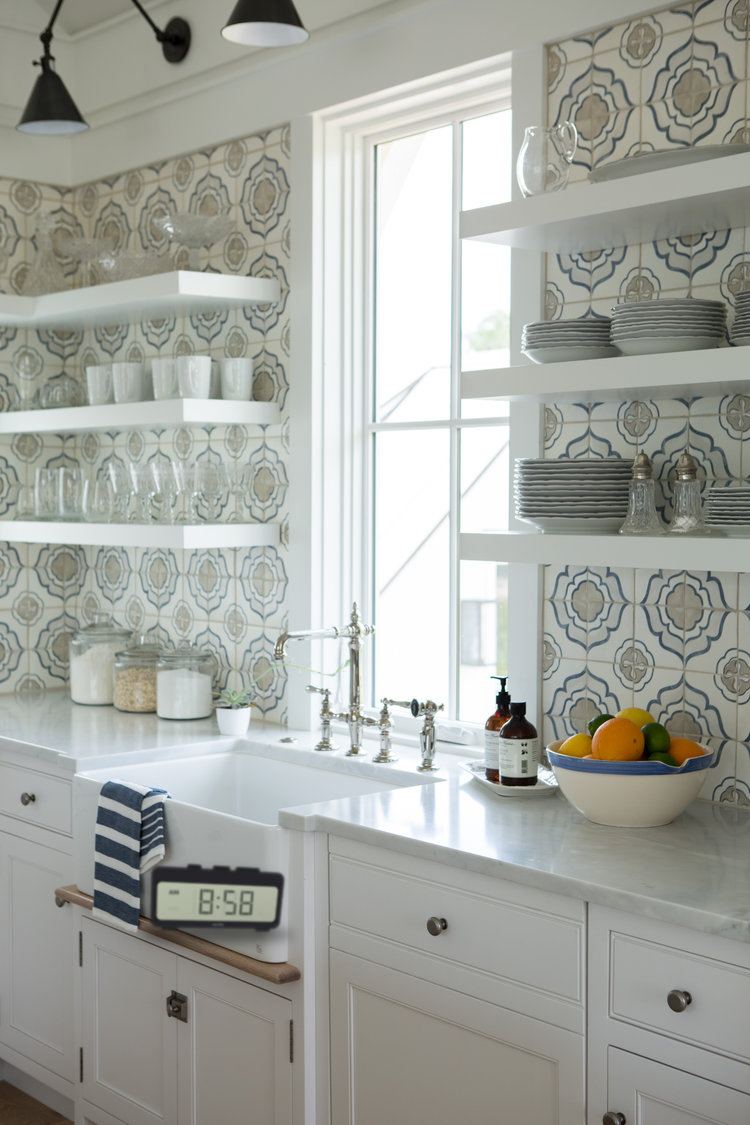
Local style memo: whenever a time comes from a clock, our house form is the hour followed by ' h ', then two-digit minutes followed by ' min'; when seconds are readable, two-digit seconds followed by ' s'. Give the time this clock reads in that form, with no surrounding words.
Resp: 8 h 58 min
